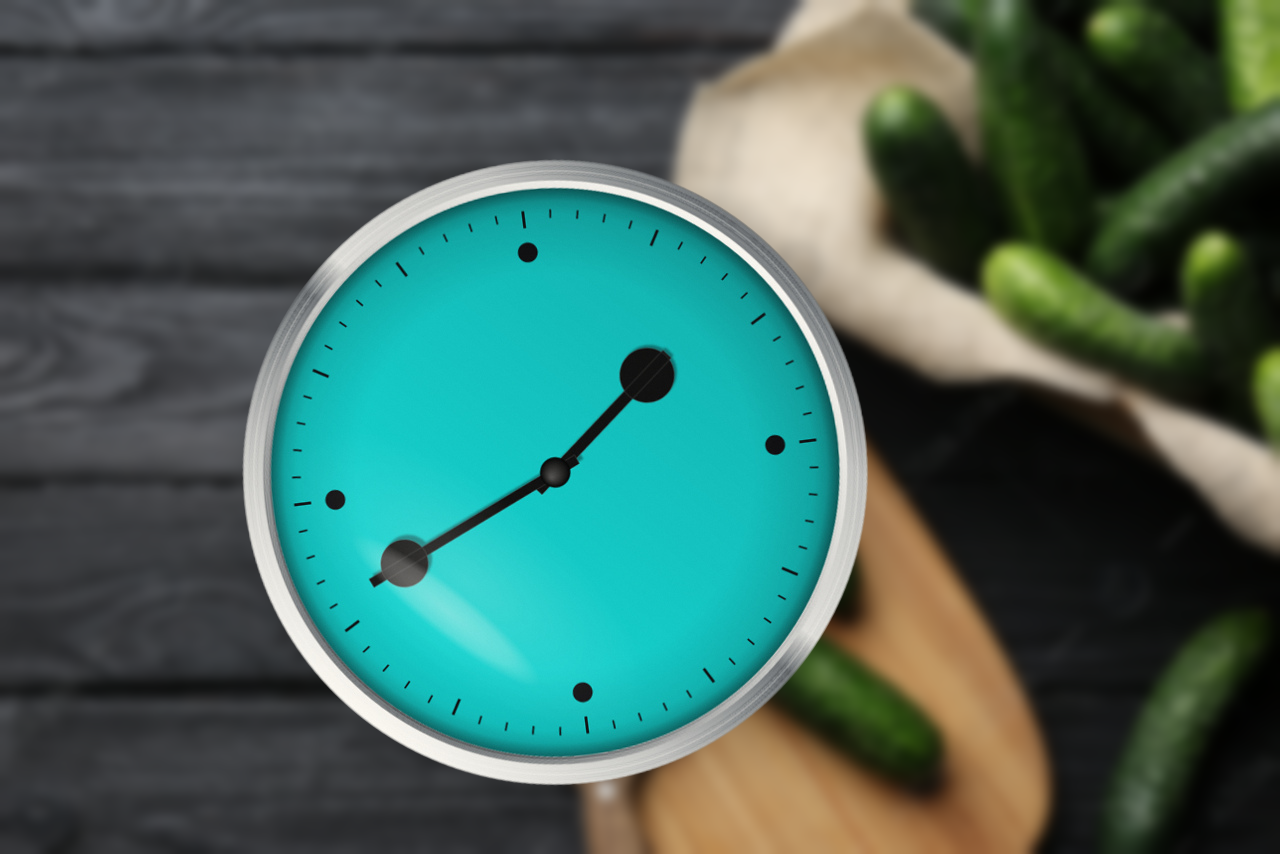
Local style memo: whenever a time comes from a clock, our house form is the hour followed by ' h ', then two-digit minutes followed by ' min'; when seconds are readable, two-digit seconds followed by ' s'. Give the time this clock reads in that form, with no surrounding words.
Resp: 1 h 41 min
